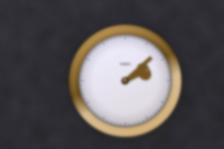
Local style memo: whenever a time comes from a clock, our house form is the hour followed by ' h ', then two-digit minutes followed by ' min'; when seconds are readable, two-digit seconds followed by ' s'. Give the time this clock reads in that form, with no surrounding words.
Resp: 2 h 08 min
